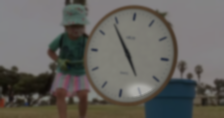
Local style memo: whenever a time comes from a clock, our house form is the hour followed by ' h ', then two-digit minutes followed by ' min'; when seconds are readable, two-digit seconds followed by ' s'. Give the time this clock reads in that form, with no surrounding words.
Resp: 4 h 54 min
